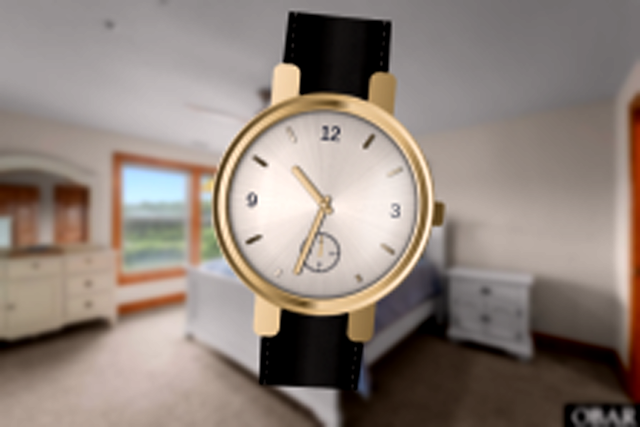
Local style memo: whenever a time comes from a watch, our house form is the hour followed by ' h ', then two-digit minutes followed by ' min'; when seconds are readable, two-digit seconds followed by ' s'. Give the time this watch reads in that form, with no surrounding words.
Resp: 10 h 33 min
